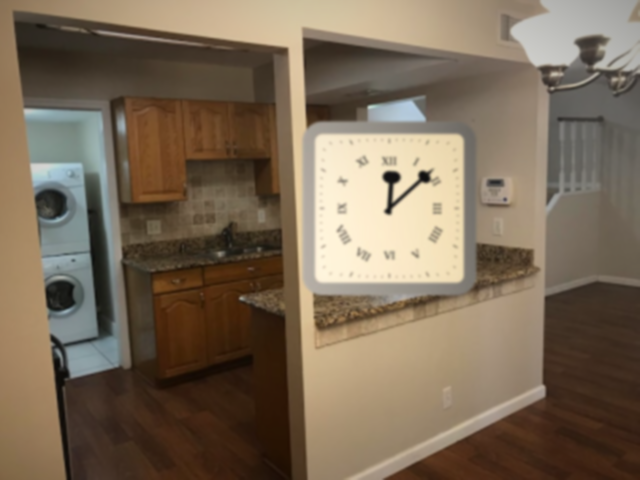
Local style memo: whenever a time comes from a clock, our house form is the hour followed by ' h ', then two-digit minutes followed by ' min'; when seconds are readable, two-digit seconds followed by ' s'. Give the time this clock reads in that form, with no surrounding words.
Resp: 12 h 08 min
